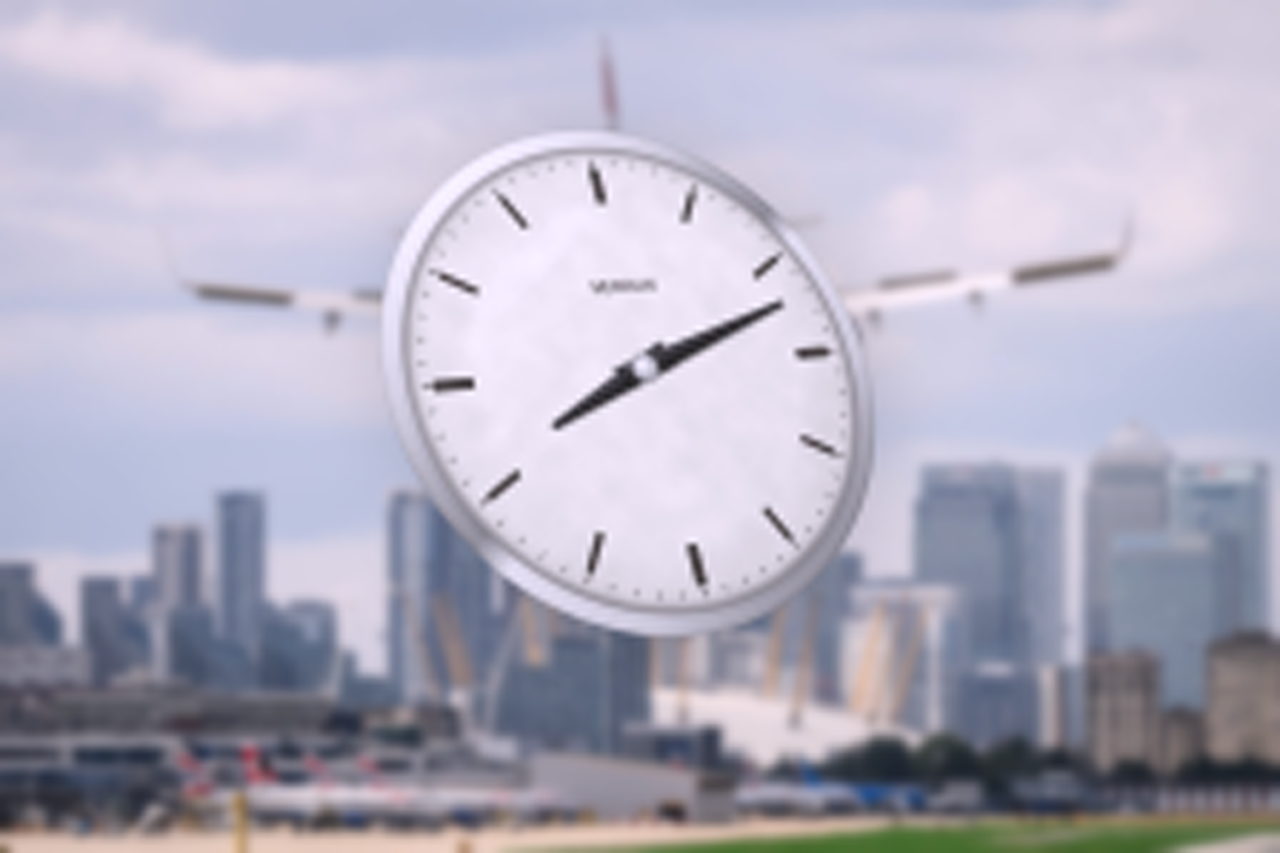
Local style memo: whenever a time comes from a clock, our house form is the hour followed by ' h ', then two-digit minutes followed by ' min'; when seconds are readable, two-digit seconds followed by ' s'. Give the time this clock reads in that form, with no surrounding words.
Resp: 8 h 12 min
